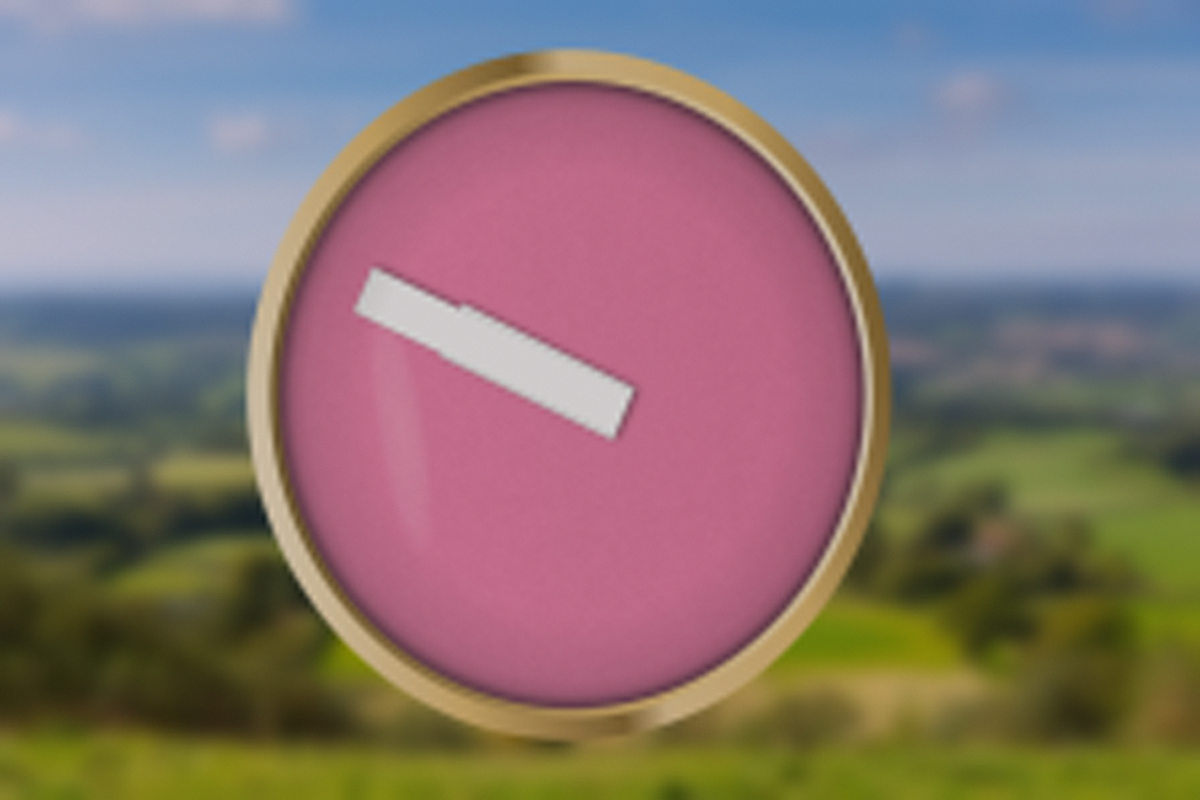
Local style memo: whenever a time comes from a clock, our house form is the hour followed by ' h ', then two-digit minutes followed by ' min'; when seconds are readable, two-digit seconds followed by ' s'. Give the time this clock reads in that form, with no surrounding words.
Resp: 9 h 49 min
